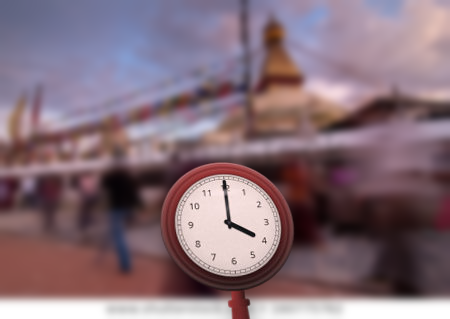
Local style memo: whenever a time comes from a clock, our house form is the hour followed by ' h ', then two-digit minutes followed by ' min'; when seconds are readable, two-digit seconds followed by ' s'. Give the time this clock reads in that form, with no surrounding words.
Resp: 4 h 00 min
